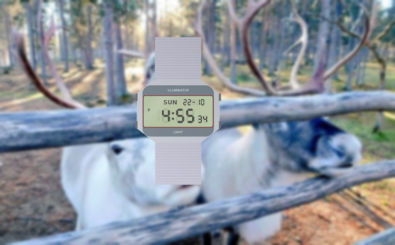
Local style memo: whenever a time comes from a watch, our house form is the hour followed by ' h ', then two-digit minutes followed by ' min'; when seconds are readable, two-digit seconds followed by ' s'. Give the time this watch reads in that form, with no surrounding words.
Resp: 4 h 55 min 34 s
